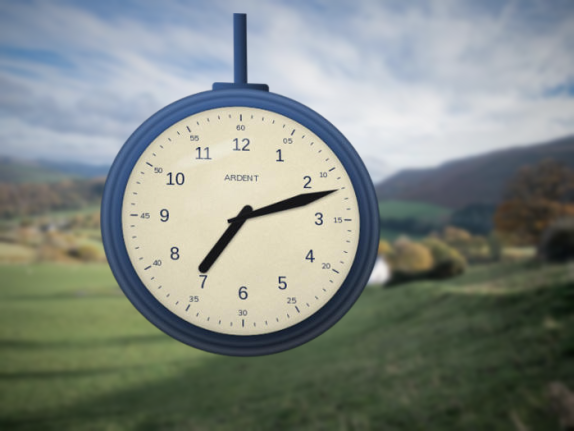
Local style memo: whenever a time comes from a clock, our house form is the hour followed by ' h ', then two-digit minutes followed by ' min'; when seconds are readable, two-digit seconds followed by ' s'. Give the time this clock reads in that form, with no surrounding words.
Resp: 7 h 12 min
